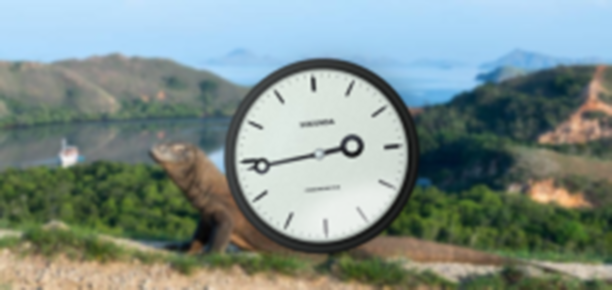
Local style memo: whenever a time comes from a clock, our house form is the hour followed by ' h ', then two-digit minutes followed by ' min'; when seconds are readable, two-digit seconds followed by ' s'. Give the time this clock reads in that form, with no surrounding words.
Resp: 2 h 44 min
